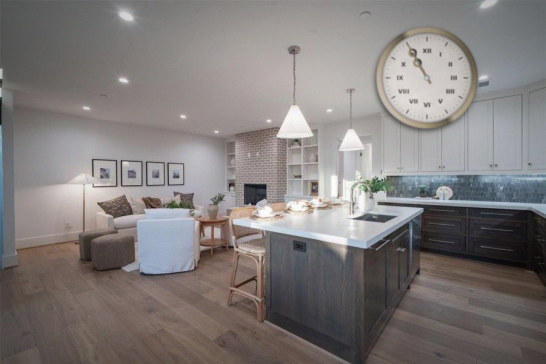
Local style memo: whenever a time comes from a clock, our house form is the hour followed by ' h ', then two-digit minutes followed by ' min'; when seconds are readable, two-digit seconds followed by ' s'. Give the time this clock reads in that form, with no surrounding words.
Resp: 10 h 55 min
